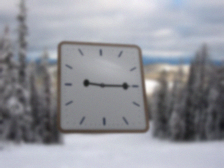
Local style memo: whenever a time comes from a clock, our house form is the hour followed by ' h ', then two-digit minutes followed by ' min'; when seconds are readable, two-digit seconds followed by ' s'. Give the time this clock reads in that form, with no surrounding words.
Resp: 9 h 15 min
